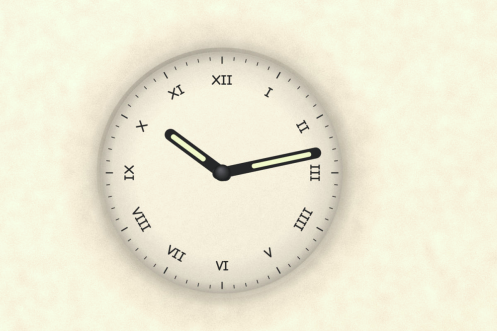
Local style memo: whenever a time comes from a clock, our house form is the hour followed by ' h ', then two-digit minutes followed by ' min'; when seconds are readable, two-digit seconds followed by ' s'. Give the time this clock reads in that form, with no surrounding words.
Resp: 10 h 13 min
